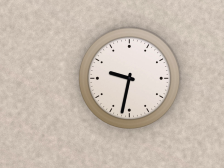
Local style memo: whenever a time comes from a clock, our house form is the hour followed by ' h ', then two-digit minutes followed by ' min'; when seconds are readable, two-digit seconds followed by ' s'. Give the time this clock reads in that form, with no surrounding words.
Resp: 9 h 32 min
